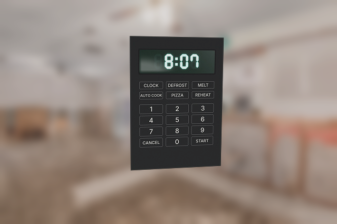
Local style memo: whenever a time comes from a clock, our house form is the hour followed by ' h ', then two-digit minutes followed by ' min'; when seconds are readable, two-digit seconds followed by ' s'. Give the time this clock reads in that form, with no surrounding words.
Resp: 8 h 07 min
